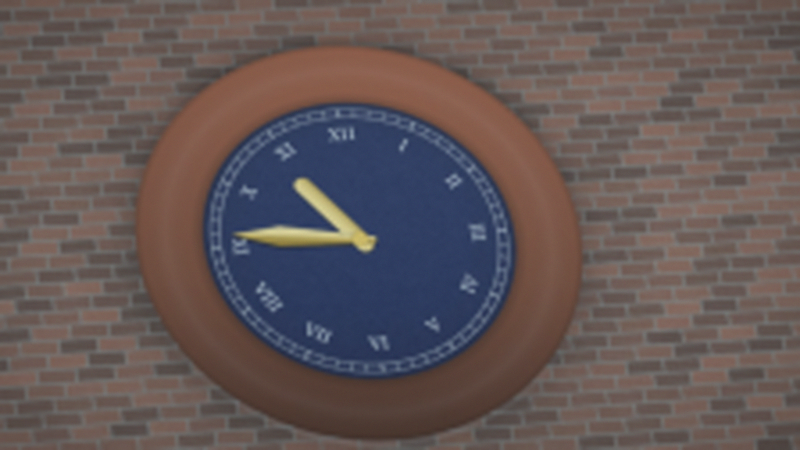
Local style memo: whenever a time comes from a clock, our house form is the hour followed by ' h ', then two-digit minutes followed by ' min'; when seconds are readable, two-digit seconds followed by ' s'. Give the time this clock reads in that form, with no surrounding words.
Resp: 10 h 46 min
